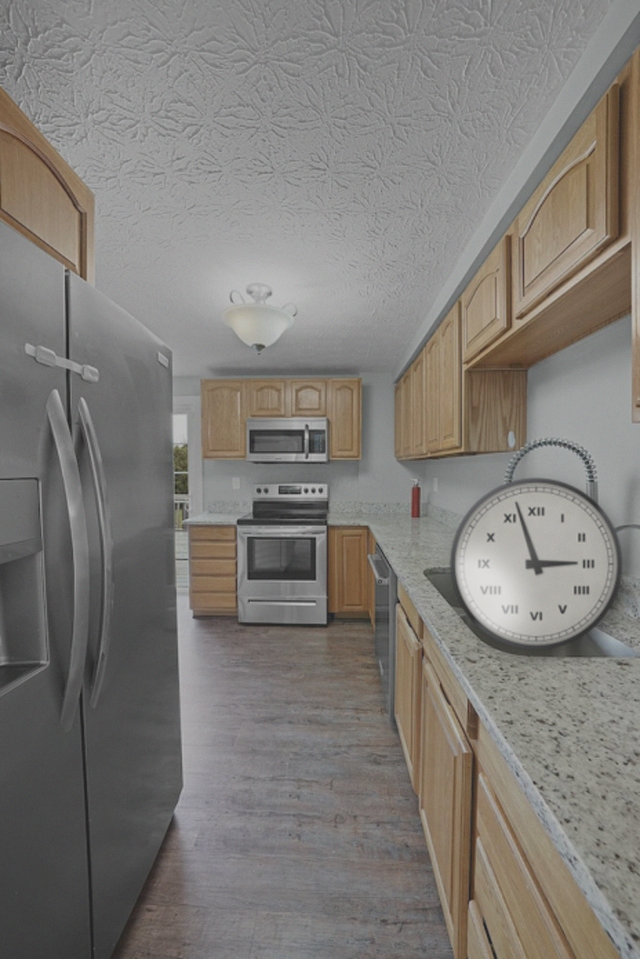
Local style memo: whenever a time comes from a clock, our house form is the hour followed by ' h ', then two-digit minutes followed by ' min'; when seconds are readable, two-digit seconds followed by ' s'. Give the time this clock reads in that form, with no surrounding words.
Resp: 2 h 57 min
